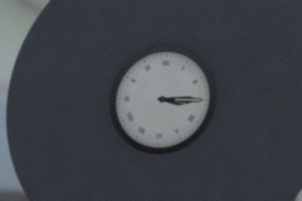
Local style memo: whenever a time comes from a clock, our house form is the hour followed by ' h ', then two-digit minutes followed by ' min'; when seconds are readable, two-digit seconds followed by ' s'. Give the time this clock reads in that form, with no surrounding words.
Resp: 3 h 15 min
